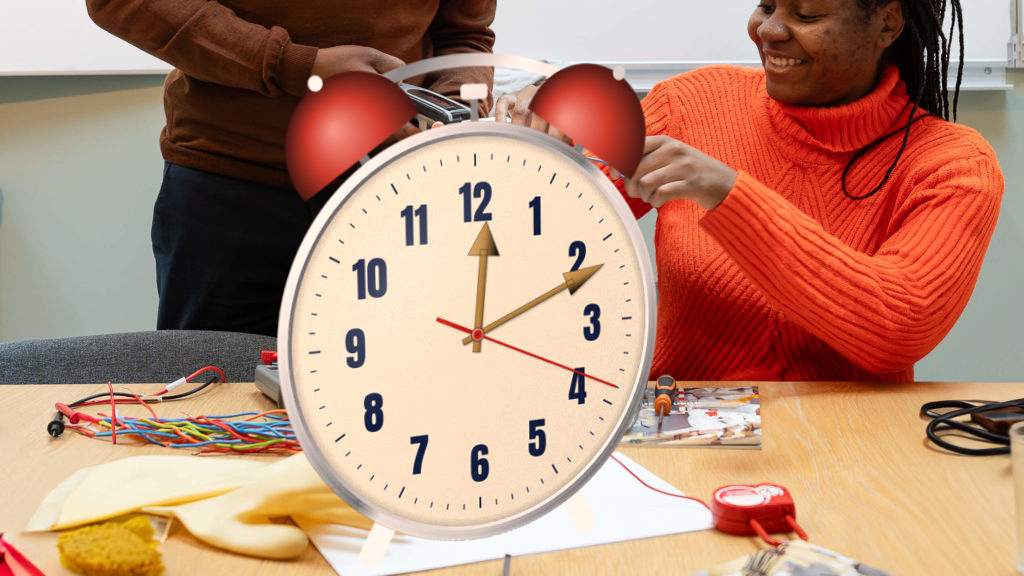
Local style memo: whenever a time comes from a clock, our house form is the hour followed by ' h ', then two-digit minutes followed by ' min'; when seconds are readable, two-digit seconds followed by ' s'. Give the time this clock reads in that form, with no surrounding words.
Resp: 12 h 11 min 19 s
